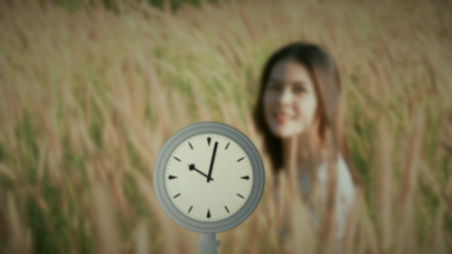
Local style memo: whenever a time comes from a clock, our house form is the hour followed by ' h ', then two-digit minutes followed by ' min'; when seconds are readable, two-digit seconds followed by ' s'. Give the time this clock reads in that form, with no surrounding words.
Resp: 10 h 02 min
